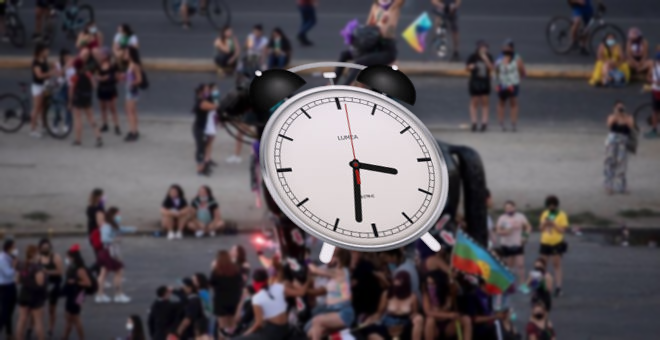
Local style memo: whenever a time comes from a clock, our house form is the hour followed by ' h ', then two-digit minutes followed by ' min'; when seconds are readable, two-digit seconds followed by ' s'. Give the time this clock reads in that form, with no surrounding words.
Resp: 3 h 32 min 01 s
